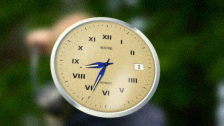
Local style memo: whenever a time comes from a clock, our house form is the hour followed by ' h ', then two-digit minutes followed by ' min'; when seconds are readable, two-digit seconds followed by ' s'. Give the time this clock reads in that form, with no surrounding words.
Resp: 8 h 34 min
